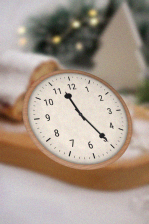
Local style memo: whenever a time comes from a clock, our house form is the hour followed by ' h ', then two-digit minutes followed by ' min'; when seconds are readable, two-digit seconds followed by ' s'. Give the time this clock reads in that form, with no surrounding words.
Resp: 11 h 25 min
